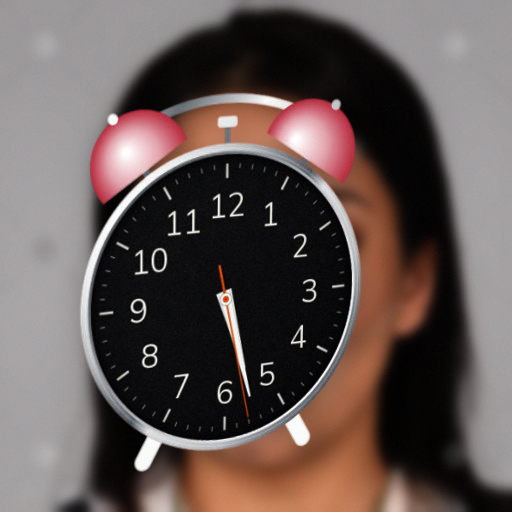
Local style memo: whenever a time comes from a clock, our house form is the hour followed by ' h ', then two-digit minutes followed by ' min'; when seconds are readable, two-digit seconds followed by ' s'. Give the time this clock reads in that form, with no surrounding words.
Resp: 5 h 27 min 28 s
